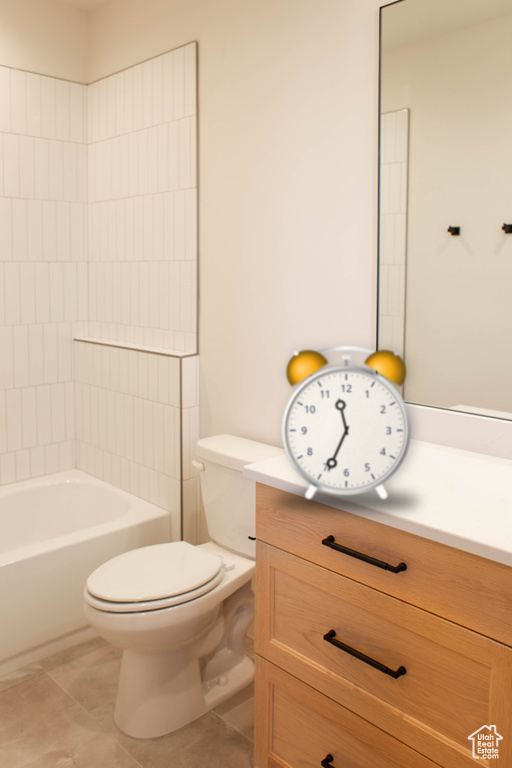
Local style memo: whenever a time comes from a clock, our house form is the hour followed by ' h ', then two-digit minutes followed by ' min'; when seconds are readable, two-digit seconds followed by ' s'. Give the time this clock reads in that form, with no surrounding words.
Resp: 11 h 34 min
